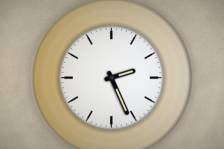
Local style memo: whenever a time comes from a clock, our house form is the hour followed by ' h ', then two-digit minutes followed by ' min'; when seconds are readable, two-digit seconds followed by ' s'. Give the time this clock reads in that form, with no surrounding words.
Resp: 2 h 26 min
